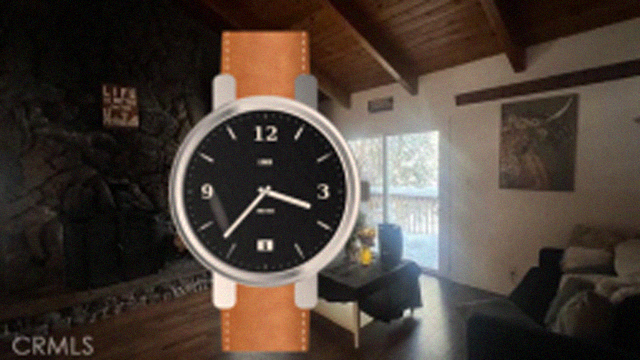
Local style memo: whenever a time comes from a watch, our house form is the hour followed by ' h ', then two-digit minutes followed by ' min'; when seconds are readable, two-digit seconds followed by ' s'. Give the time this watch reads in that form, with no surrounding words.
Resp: 3 h 37 min
